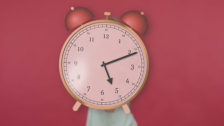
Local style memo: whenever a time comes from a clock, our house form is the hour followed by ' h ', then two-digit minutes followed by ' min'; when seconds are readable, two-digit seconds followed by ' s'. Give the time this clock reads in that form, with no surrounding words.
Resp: 5 h 11 min
